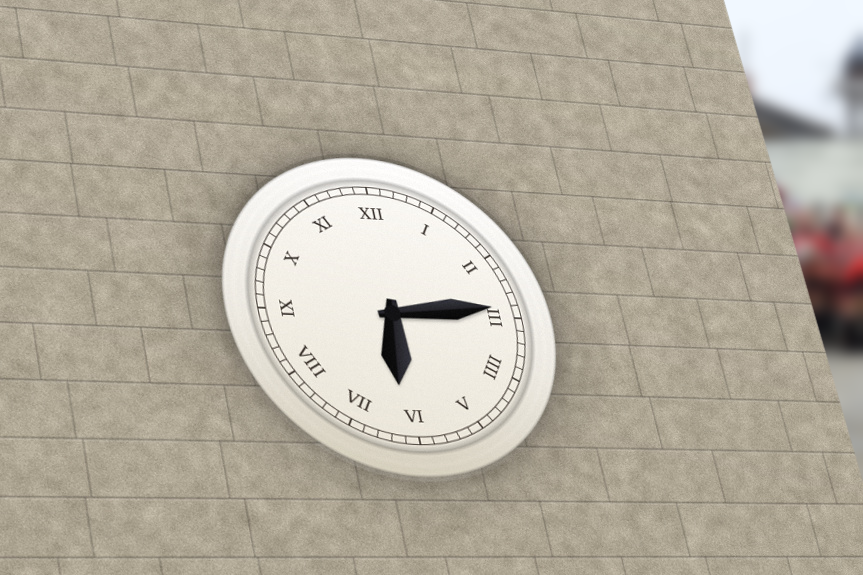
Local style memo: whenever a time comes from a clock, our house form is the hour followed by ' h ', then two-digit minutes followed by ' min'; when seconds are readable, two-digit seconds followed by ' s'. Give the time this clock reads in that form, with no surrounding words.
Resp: 6 h 14 min
